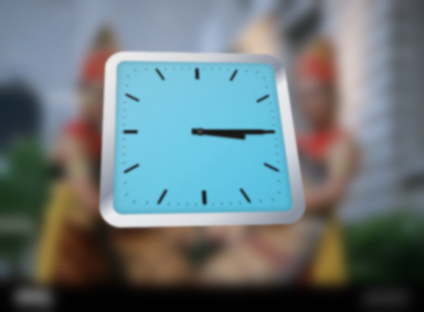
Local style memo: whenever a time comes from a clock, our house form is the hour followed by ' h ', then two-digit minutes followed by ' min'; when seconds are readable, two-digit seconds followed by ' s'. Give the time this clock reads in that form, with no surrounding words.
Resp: 3 h 15 min
